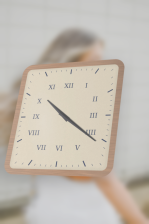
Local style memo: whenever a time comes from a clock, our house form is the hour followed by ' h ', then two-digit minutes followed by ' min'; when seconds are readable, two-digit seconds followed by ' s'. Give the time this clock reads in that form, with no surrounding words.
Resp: 10 h 21 min
